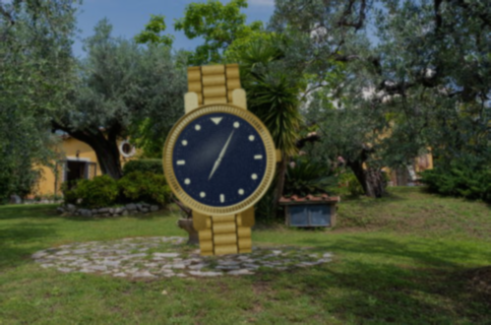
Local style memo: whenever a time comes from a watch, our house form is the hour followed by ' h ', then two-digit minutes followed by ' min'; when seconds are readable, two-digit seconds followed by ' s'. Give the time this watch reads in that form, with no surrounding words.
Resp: 7 h 05 min
